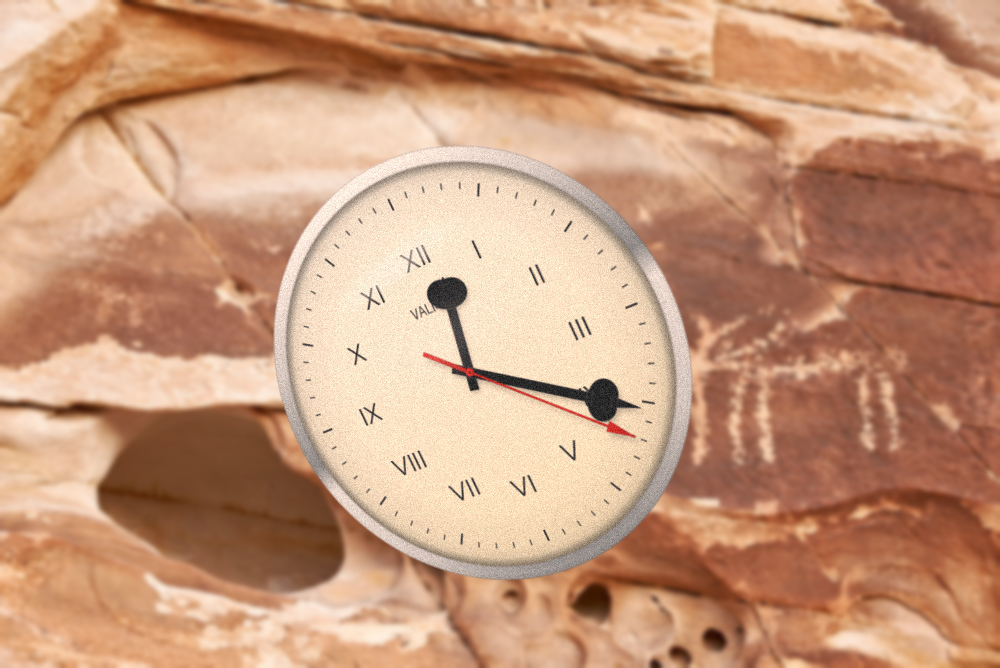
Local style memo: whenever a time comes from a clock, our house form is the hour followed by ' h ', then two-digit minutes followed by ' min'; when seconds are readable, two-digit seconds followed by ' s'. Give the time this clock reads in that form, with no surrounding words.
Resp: 12 h 20 min 22 s
